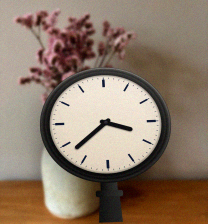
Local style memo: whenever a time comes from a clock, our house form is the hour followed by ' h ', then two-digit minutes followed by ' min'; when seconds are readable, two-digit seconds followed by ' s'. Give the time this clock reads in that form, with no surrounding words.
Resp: 3 h 38 min
